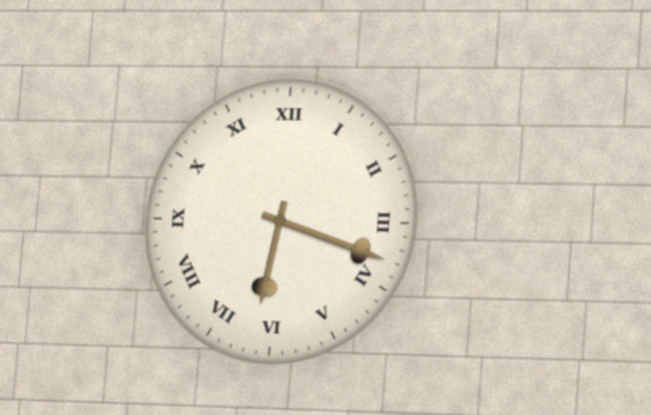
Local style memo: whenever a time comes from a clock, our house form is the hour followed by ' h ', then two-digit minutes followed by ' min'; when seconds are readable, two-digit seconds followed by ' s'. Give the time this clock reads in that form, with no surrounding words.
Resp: 6 h 18 min
